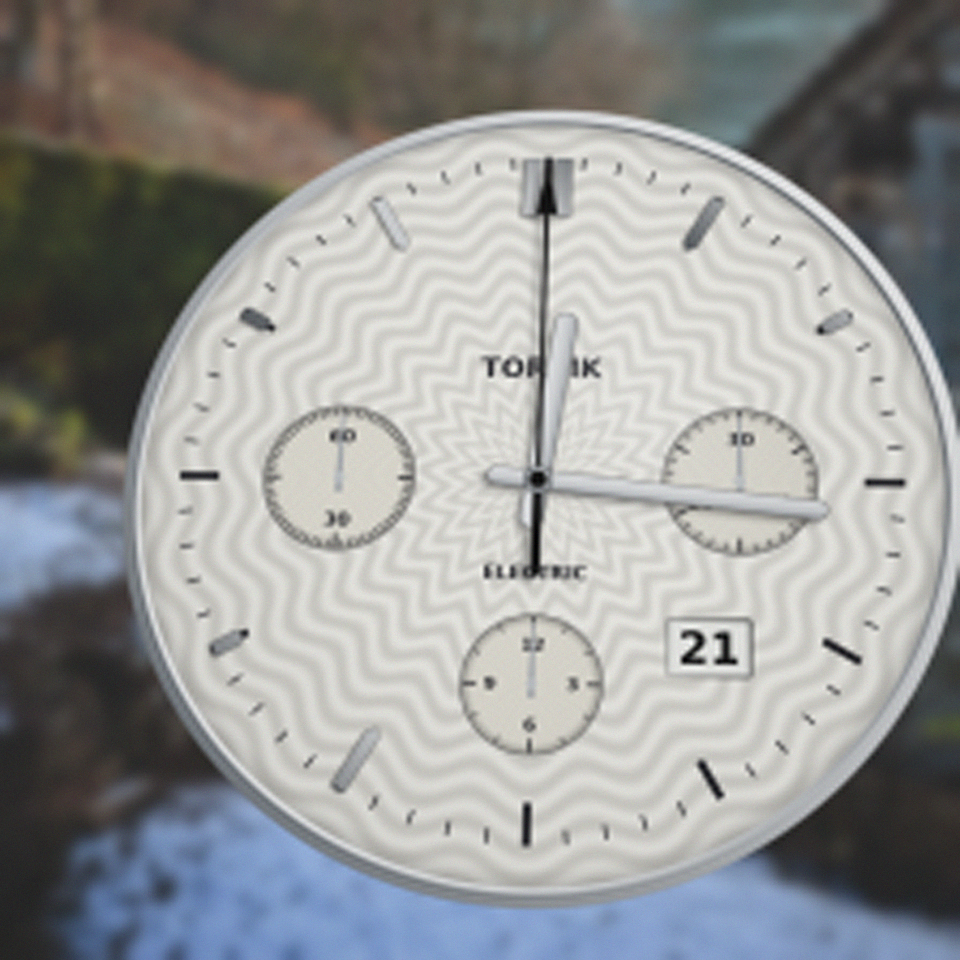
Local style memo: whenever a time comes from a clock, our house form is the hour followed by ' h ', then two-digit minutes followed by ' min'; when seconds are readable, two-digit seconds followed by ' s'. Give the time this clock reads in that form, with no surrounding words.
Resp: 12 h 16 min
